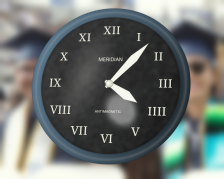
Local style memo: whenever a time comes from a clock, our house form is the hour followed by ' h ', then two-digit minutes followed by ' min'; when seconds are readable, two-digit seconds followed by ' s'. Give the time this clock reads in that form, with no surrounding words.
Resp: 4 h 07 min
